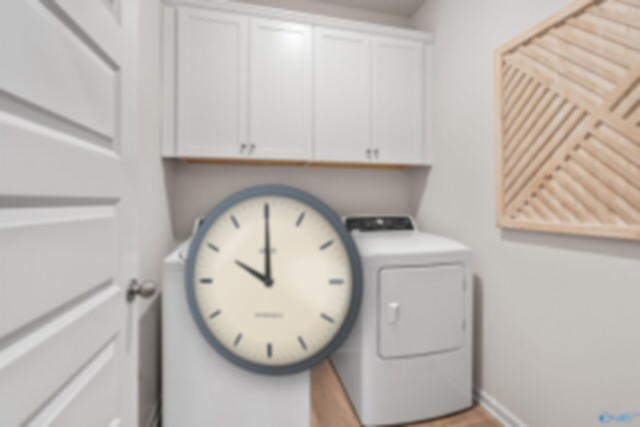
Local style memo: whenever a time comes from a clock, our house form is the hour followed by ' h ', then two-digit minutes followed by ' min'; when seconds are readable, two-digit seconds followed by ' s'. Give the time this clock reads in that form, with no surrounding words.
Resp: 10 h 00 min
